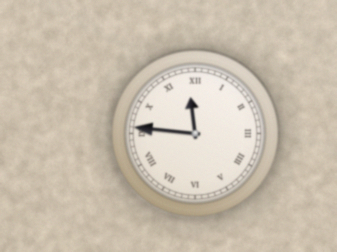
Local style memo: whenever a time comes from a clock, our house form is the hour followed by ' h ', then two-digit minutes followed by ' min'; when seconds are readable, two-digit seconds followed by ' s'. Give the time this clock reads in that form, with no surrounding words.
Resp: 11 h 46 min
